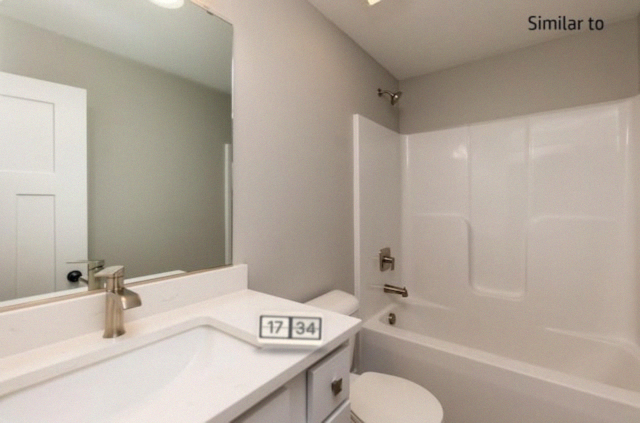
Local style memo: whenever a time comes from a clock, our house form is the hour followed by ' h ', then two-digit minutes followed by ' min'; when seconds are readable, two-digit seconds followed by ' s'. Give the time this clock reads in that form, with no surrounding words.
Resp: 17 h 34 min
